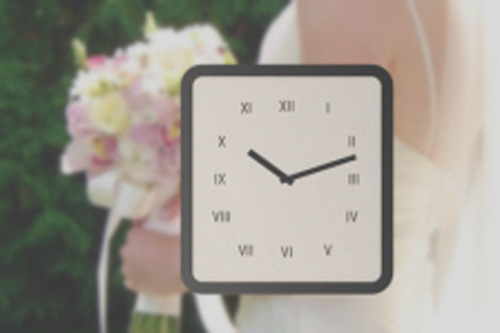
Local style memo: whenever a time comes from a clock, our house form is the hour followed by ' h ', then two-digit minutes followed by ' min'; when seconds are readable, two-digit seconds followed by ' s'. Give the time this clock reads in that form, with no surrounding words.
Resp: 10 h 12 min
